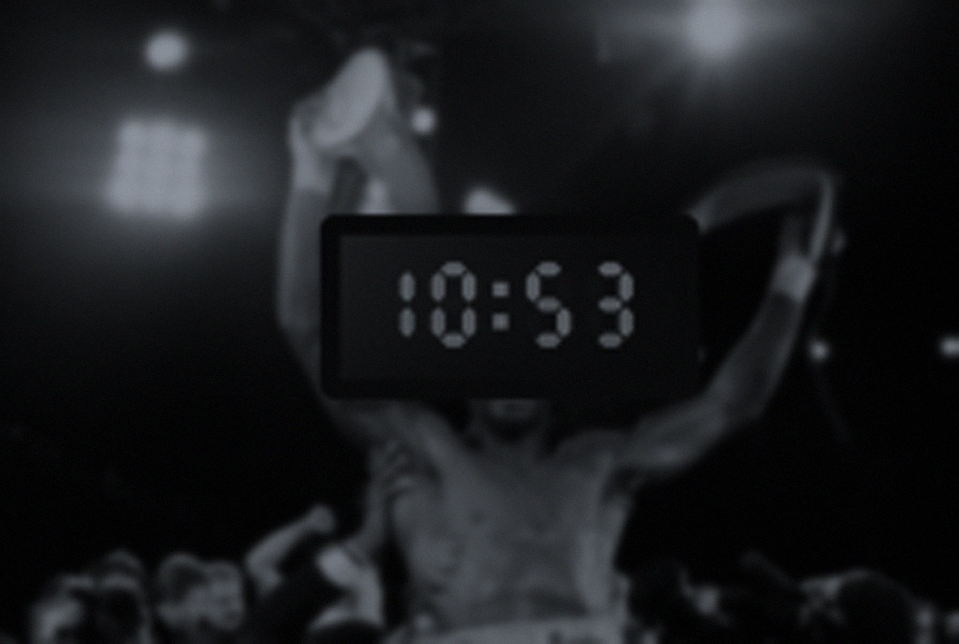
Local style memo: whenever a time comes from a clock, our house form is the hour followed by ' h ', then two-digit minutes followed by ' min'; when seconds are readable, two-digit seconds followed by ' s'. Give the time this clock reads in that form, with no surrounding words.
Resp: 10 h 53 min
